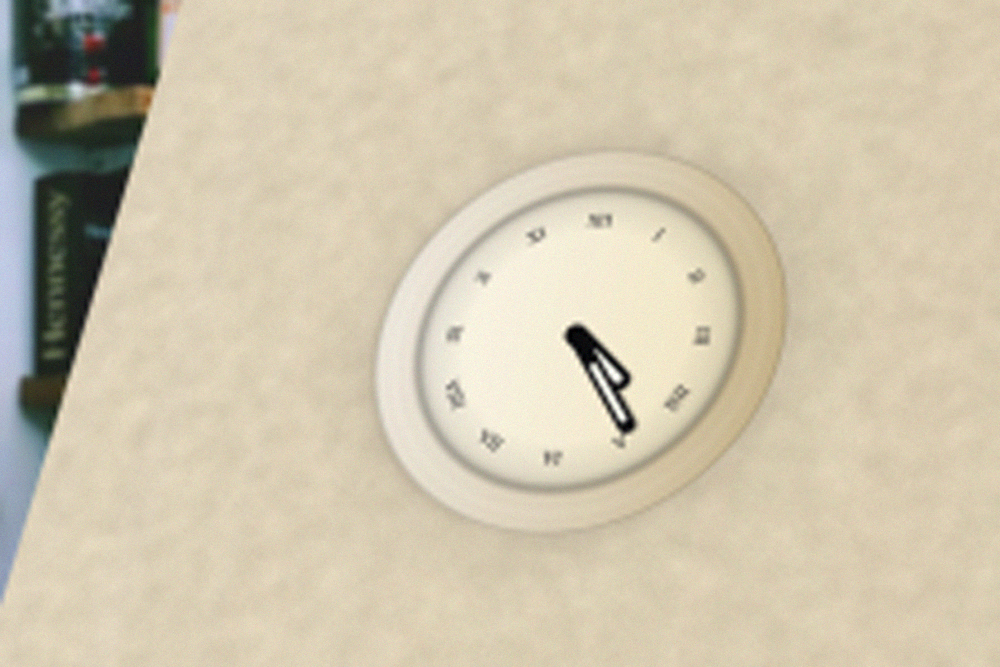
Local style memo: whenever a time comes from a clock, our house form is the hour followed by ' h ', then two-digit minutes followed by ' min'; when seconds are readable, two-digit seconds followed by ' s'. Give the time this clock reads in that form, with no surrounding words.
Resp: 4 h 24 min
